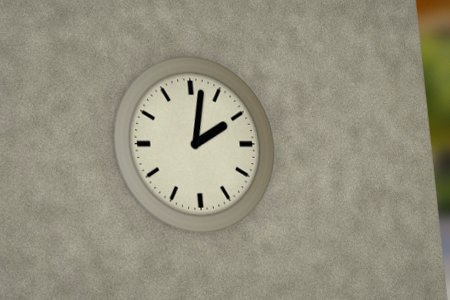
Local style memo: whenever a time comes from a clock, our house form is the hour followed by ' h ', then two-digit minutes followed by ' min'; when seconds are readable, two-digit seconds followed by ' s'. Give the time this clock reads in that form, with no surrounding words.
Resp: 2 h 02 min
